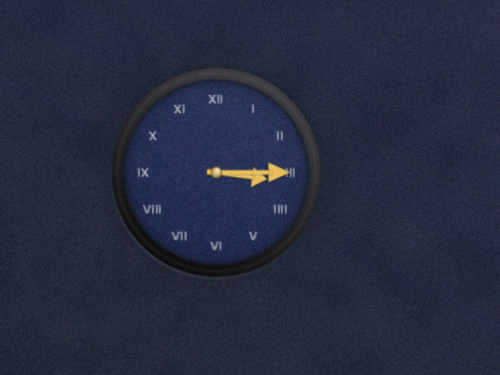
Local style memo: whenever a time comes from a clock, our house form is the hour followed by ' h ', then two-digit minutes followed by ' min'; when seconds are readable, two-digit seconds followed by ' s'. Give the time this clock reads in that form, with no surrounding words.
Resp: 3 h 15 min
